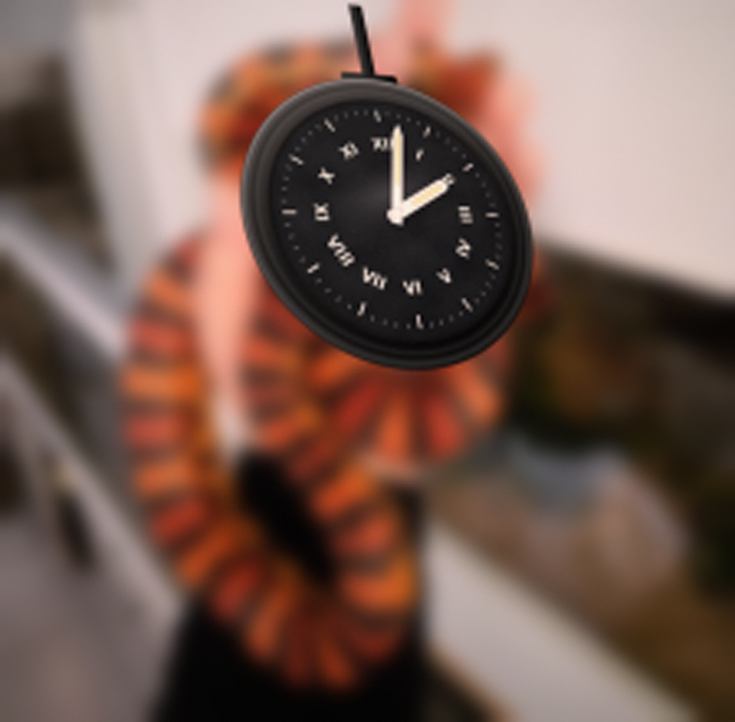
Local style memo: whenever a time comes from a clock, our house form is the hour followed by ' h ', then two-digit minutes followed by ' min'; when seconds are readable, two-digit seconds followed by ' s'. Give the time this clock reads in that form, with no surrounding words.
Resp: 2 h 02 min
